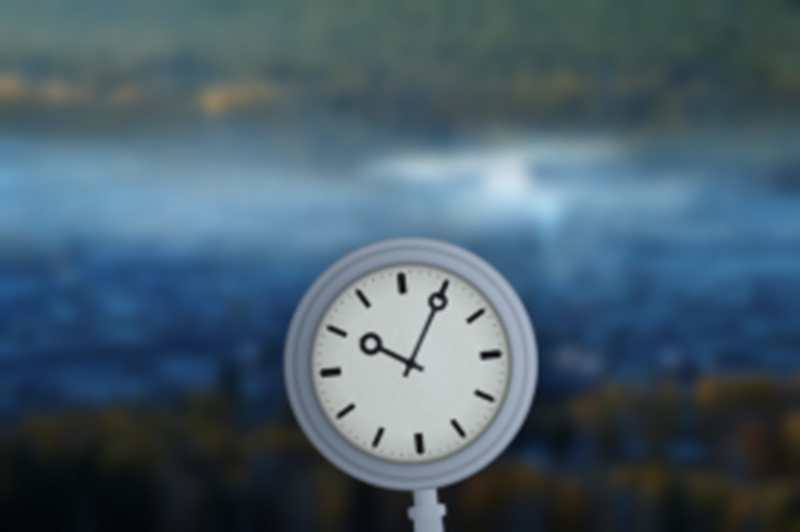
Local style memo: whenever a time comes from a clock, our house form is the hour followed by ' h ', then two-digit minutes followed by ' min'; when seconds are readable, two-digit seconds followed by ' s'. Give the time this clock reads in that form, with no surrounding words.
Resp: 10 h 05 min
